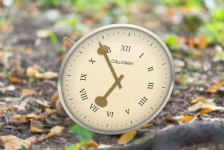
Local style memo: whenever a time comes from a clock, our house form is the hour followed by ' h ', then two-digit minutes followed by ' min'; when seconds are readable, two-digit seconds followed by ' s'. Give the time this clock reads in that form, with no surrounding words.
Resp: 6 h 54 min
